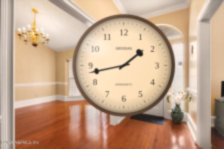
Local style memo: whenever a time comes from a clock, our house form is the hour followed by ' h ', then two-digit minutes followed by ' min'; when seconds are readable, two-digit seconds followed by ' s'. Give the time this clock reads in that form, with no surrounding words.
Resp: 1 h 43 min
